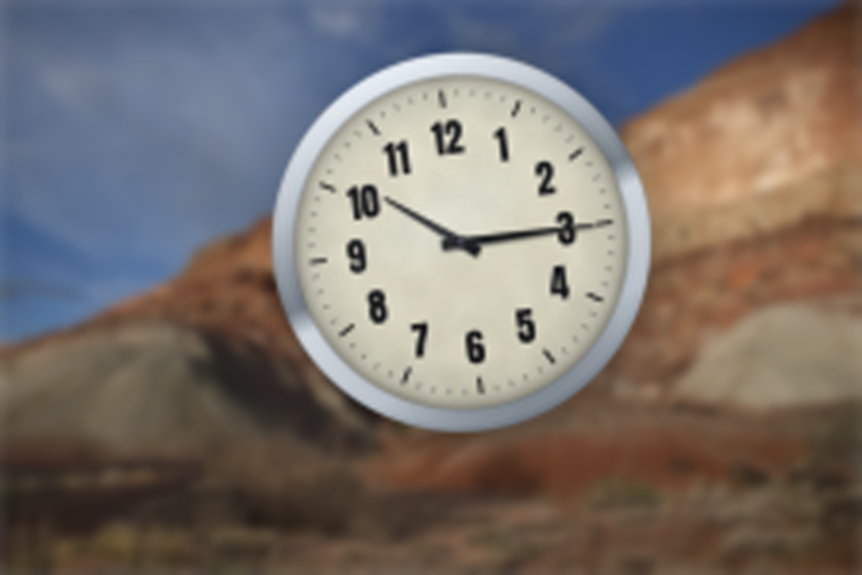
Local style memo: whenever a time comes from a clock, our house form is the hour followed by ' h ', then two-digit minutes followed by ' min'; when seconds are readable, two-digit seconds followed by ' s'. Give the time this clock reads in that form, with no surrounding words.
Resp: 10 h 15 min
